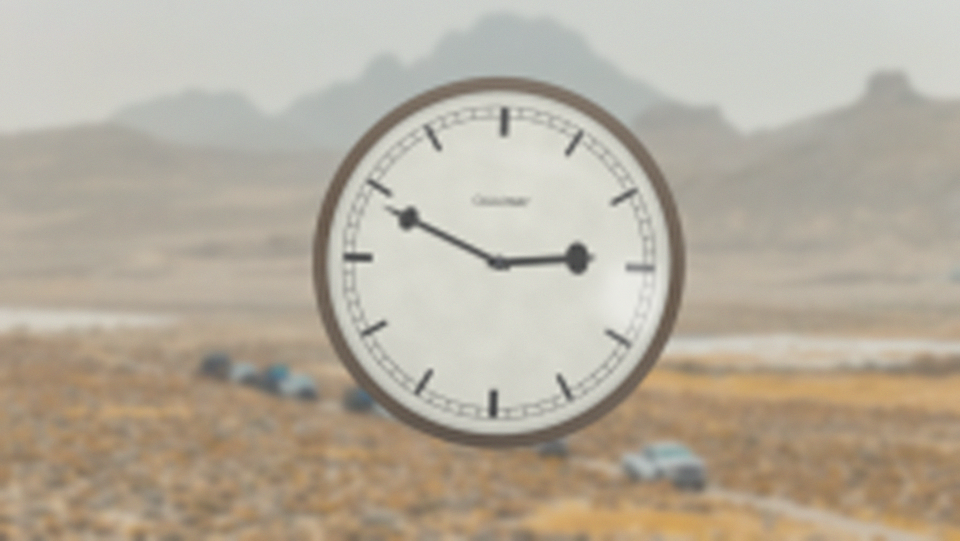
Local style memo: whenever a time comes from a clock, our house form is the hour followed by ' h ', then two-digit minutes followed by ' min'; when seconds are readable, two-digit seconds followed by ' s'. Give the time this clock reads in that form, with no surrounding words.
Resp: 2 h 49 min
